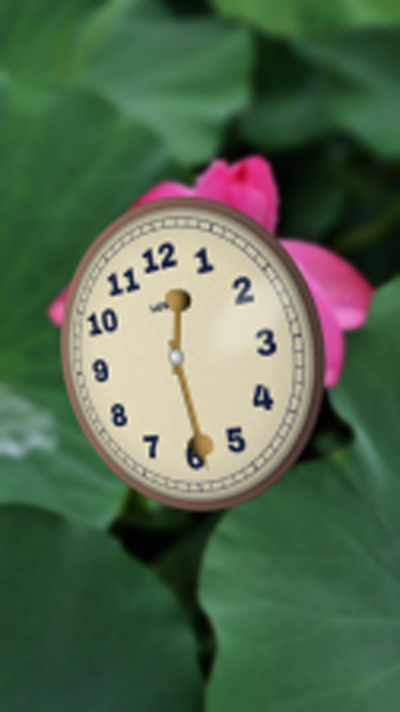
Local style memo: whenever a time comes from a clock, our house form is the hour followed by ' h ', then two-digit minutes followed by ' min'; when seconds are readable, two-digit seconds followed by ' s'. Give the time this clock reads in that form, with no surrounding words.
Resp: 12 h 29 min
